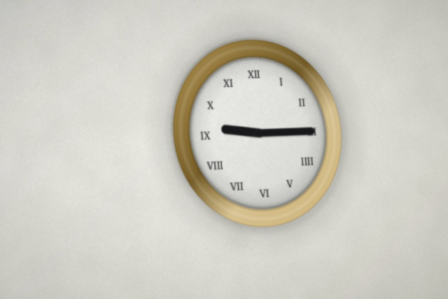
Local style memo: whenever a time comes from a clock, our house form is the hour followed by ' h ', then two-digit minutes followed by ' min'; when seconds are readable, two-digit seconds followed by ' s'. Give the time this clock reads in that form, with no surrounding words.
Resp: 9 h 15 min
